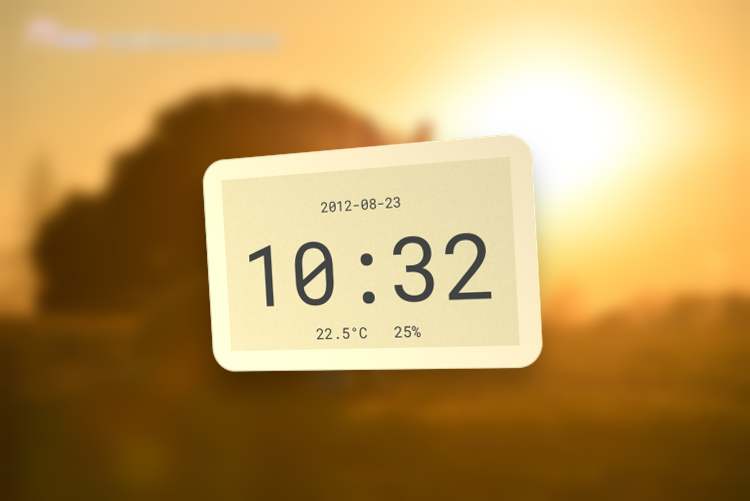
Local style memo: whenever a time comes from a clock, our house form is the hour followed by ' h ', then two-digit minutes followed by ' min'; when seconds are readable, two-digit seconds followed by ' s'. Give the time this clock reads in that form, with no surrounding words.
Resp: 10 h 32 min
